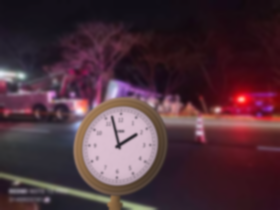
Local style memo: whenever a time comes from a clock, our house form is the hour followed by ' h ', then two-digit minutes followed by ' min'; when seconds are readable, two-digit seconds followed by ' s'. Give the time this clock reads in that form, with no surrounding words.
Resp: 1 h 57 min
